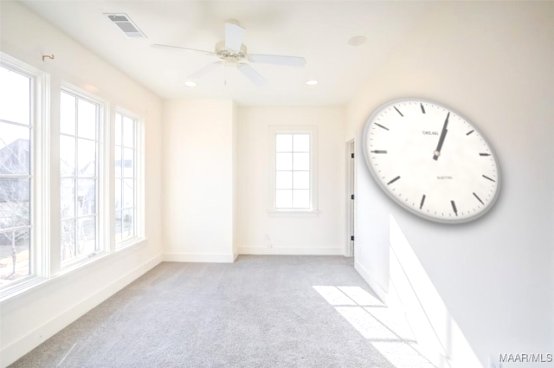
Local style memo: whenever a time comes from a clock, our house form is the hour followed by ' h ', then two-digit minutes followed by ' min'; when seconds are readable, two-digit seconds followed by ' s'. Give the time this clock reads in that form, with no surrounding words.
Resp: 1 h 05 min
